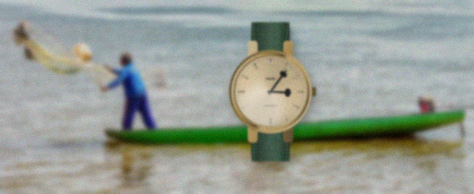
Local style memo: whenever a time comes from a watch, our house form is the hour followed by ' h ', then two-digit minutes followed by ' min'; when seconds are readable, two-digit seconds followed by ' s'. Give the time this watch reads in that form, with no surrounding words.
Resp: 3 h 06 min
